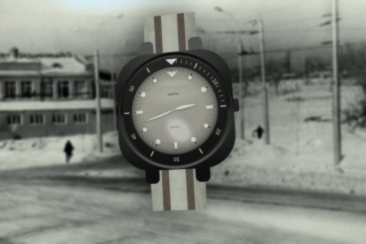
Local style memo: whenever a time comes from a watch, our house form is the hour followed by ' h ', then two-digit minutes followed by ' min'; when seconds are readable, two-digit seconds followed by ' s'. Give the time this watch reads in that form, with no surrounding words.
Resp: 2 h 42 min
